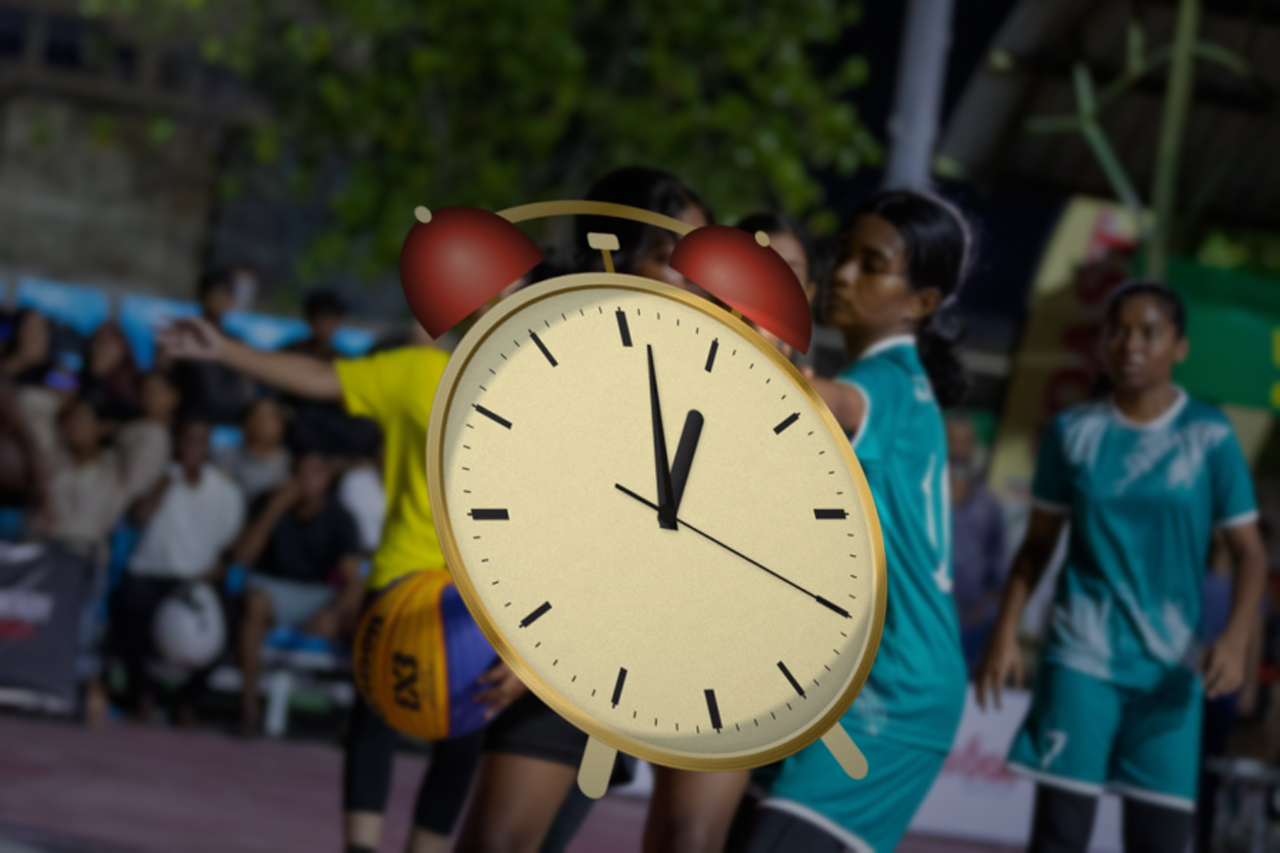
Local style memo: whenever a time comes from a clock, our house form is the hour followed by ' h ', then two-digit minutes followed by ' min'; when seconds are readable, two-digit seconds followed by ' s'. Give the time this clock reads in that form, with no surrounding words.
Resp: 1 h 01 min 20 s
